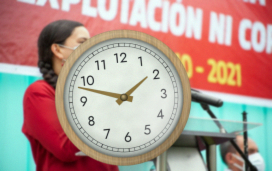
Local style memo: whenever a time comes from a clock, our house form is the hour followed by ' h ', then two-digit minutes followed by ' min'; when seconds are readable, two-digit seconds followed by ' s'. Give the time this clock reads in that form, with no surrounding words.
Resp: 1 h 48 min
